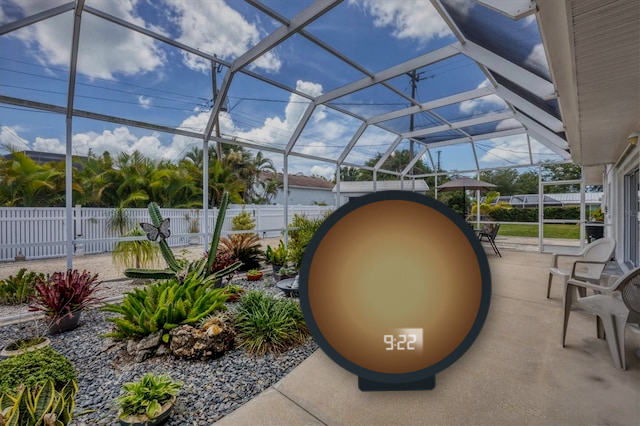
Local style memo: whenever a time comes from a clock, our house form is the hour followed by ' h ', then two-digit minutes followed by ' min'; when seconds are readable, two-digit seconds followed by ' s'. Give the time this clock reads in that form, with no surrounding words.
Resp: 9 h 22 min
